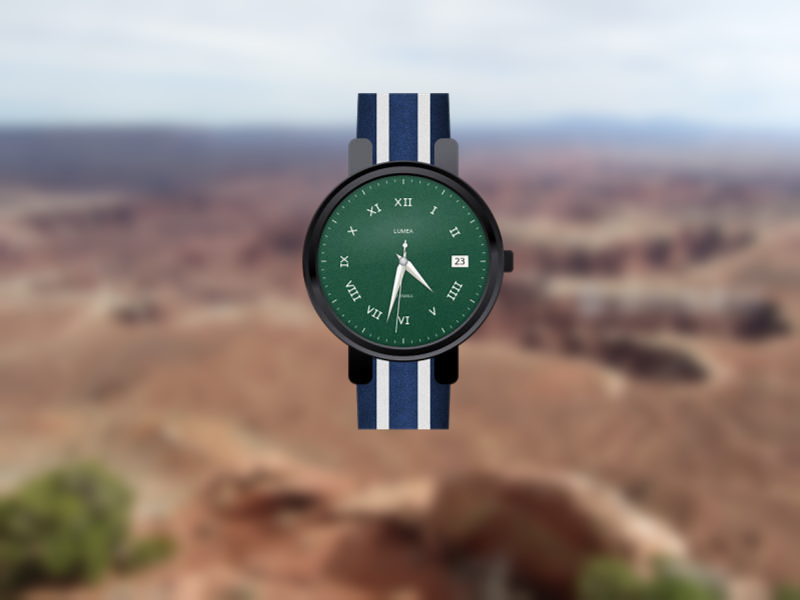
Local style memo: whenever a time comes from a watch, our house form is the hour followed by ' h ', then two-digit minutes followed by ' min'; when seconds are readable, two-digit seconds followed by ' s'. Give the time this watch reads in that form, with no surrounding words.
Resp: 4 h 32 min 31 s
